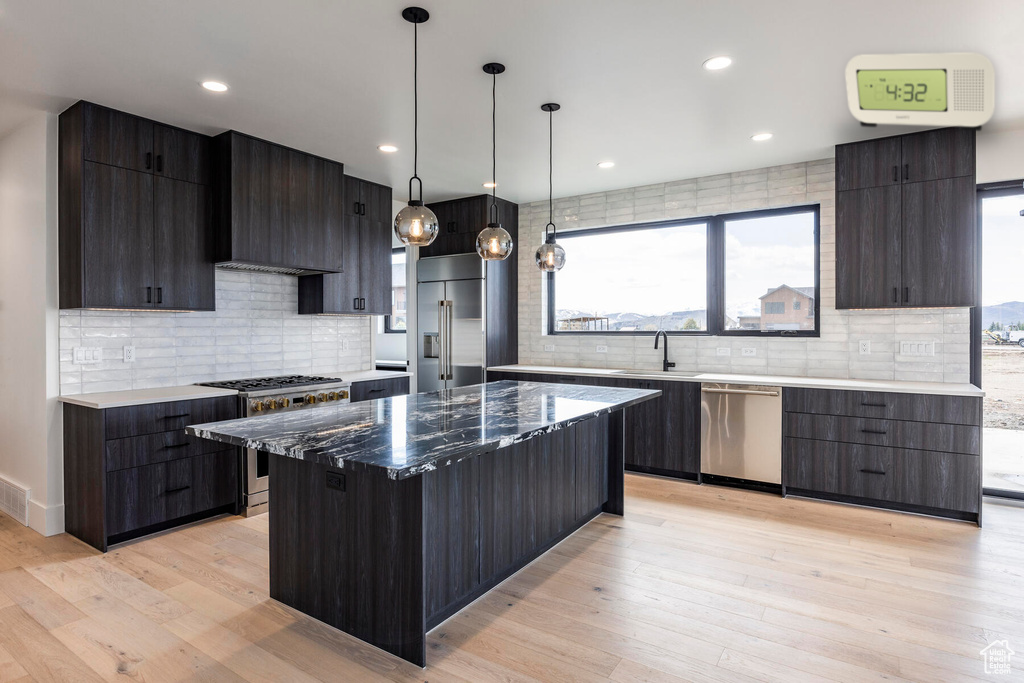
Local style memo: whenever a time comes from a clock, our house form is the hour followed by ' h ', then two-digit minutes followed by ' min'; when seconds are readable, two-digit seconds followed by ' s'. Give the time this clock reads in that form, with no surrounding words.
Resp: 4 h 32 min
